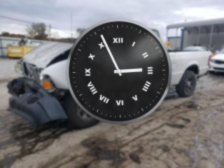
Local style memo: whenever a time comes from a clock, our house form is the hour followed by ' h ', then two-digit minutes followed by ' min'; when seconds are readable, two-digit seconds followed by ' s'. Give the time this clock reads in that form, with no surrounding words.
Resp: 2 h 56 min
